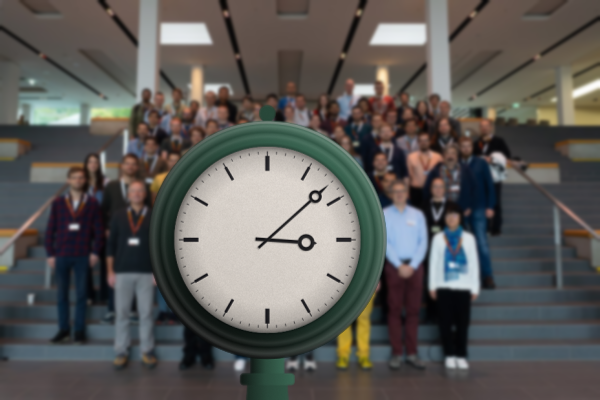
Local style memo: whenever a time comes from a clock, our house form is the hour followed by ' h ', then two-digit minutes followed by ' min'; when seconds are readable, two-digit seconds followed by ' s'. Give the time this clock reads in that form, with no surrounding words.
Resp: 3 h 08 min
